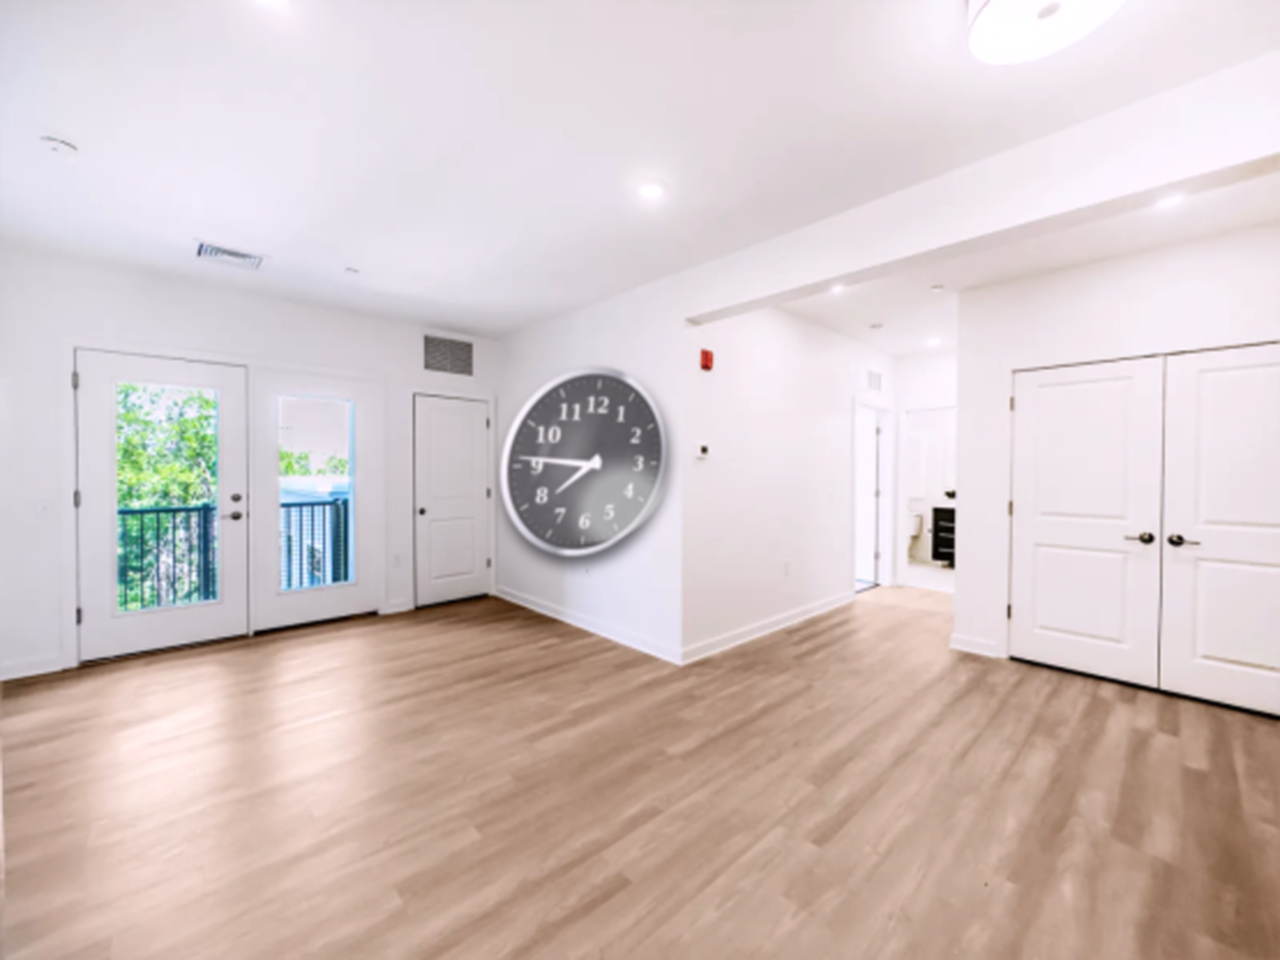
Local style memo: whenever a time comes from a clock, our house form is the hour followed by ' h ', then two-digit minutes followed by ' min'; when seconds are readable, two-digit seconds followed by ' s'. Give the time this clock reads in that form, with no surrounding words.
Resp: 7 h 46 min
